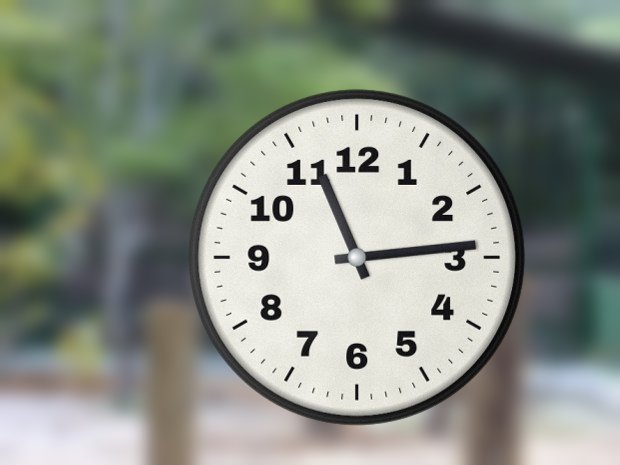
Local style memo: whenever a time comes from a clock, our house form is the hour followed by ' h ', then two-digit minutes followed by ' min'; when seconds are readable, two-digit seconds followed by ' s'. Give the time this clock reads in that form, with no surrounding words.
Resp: 11 h 14 min
